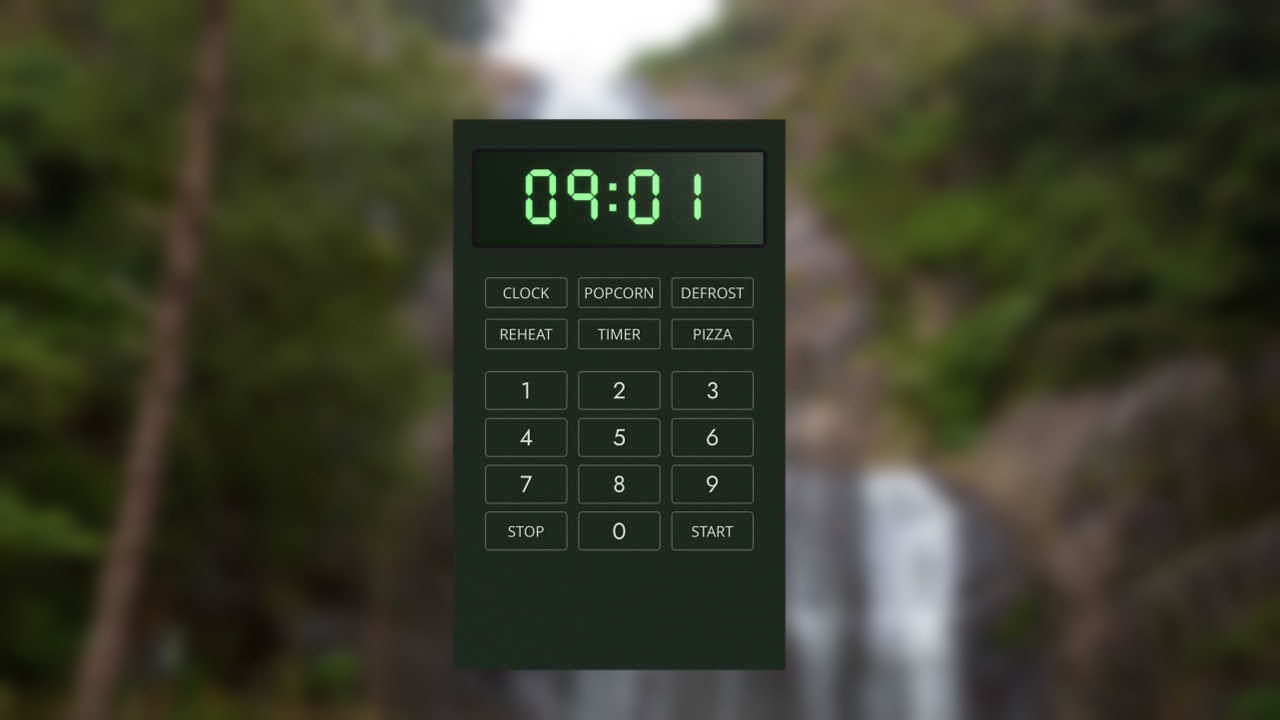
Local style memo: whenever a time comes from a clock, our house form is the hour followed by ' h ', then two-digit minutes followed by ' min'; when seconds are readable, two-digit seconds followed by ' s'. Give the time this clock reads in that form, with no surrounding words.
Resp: 9 h 01 min
